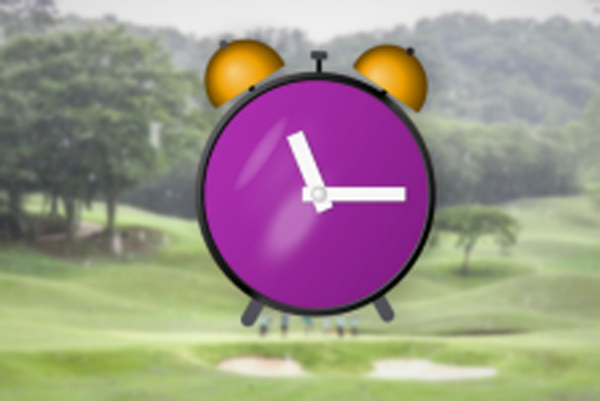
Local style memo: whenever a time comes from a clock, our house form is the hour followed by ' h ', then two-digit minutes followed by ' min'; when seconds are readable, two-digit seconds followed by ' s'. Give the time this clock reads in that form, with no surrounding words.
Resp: 11 h 15 min
